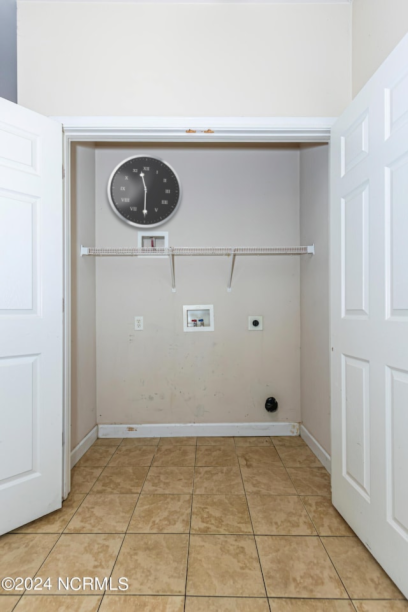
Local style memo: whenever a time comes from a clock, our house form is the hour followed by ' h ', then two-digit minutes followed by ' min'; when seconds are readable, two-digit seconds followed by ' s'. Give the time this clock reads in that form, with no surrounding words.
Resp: 11 h 30 min
